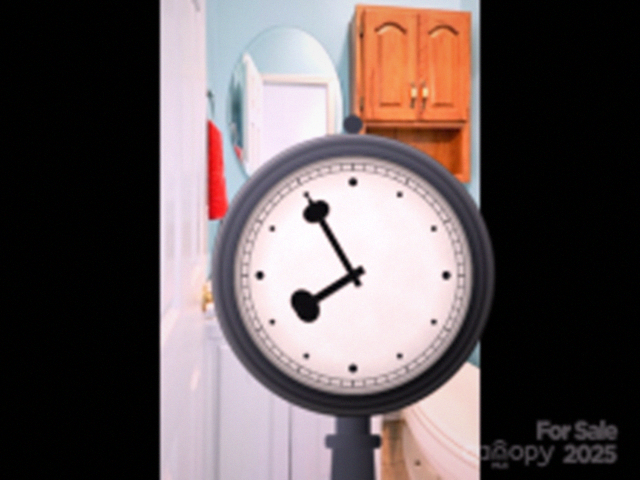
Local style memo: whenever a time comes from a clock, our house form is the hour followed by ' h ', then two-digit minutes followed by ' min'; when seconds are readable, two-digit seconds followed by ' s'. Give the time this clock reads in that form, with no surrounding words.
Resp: 7 h 55 min
